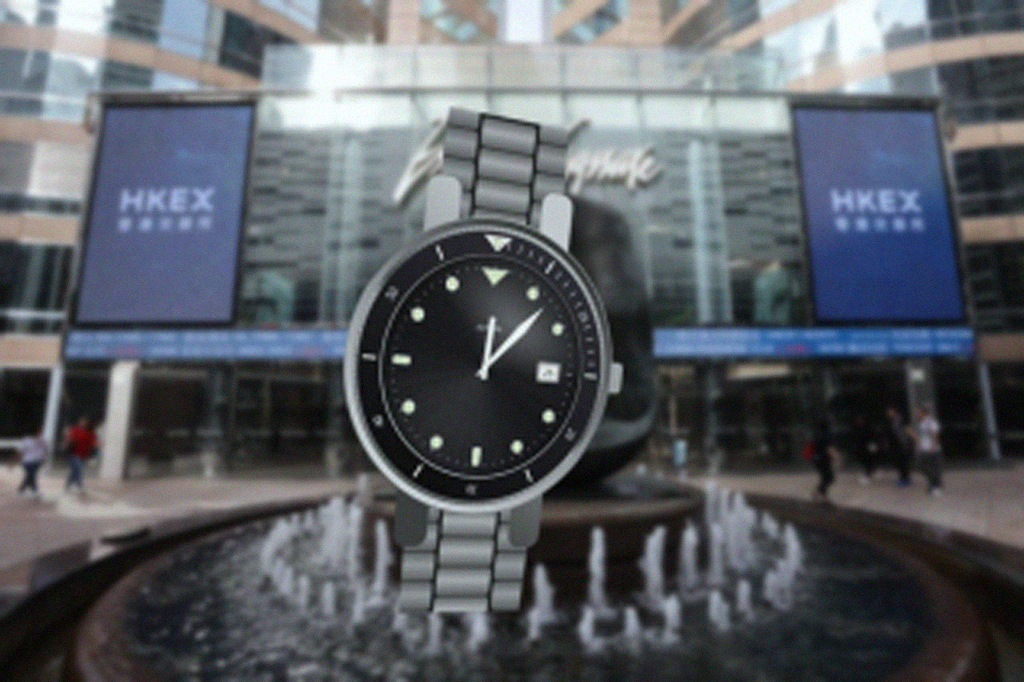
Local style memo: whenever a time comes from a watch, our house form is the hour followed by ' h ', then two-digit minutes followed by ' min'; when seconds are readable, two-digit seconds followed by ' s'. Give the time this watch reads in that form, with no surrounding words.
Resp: 12 h 07 min
